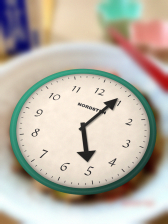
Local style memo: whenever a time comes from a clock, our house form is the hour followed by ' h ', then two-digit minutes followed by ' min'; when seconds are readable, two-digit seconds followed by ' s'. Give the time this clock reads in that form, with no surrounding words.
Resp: 5 h 04 min
